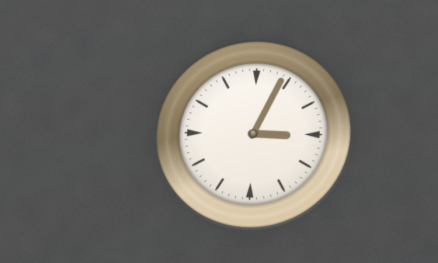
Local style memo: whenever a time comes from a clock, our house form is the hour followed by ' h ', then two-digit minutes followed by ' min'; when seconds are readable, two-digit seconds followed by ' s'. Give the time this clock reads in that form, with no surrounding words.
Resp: 3 h 04 min
